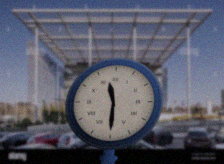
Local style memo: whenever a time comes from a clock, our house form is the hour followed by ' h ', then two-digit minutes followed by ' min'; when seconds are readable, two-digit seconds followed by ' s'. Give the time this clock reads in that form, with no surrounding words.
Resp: 11 h 30 min
